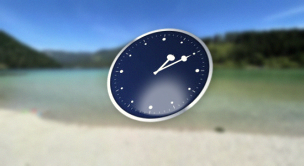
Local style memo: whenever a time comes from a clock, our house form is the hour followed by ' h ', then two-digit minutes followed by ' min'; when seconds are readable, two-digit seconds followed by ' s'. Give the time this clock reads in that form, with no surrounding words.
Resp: 1 h 10 min
